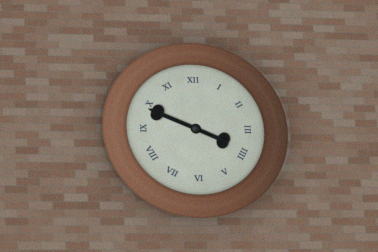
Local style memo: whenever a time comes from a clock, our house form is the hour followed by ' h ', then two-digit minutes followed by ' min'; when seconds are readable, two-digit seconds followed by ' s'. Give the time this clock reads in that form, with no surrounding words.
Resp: 3 h 49 min
